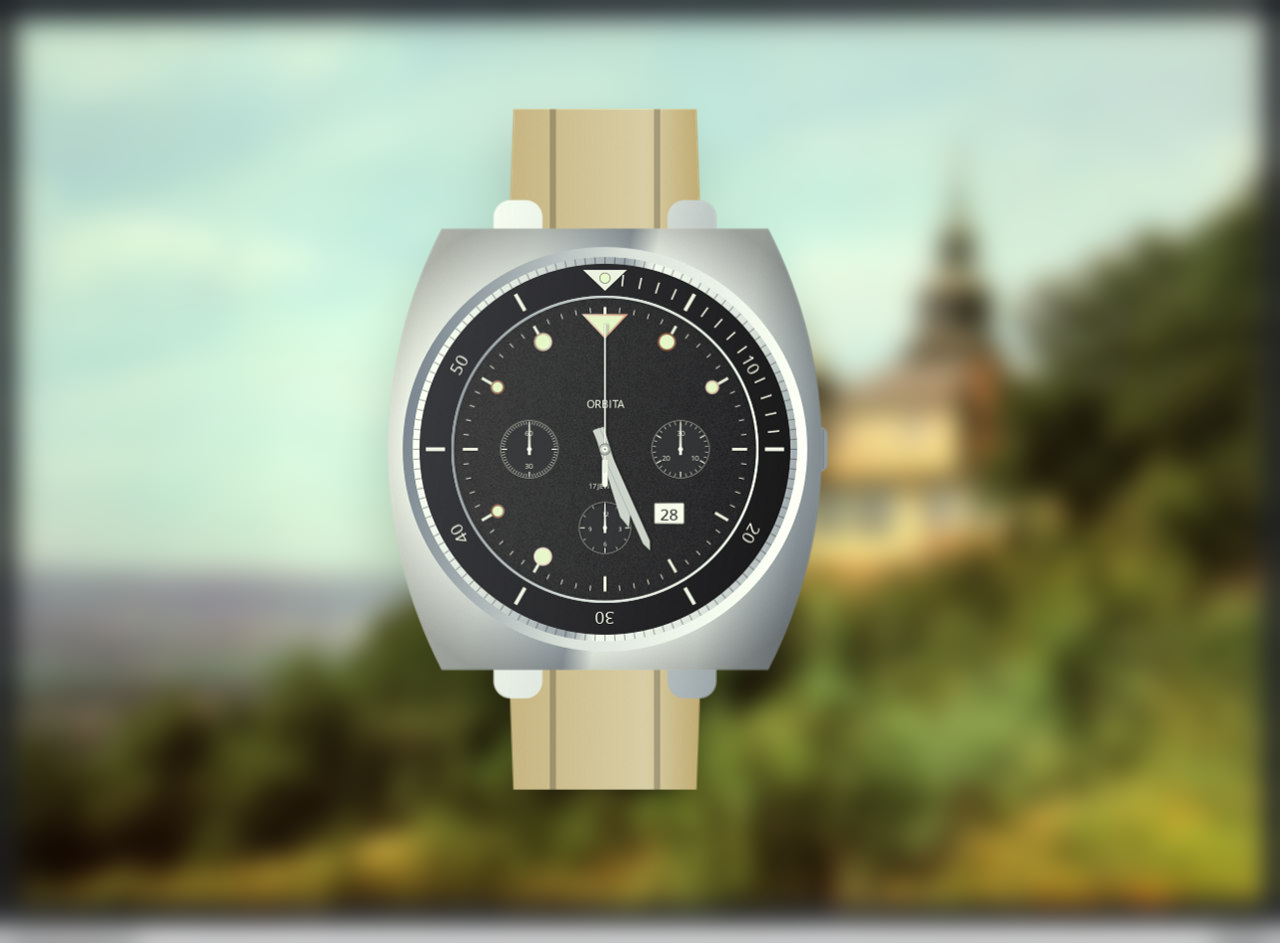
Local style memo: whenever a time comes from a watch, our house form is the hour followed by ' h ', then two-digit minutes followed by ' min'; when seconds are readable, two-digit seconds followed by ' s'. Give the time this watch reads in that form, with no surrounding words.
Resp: 5 h 26 min
